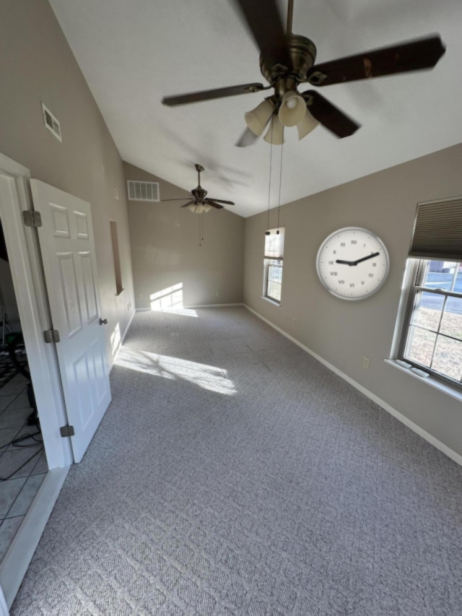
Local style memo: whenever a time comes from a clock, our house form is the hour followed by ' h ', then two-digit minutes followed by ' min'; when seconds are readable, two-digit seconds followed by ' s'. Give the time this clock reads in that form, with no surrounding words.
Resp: 9 h 11 min
